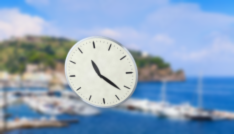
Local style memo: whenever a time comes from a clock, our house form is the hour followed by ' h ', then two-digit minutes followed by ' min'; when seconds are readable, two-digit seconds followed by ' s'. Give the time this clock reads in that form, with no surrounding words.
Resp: 11 h 22 min
